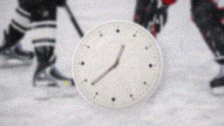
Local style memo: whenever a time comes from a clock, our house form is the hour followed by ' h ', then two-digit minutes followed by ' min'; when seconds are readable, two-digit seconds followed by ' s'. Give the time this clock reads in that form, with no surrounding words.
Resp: 12 h 38 min
